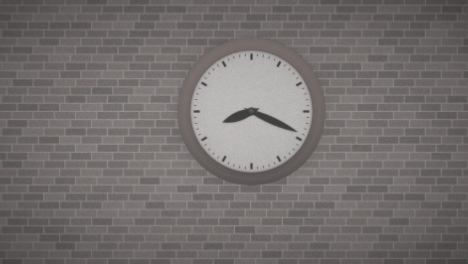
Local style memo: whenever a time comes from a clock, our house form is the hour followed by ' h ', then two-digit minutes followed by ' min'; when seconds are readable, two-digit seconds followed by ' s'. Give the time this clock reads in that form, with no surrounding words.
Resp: 8 h 19 min
